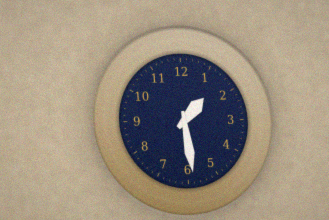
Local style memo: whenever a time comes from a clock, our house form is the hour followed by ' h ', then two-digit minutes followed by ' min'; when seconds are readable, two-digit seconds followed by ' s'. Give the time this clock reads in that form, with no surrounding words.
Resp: 1 h 29 min
